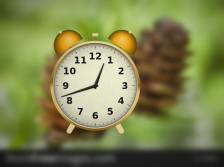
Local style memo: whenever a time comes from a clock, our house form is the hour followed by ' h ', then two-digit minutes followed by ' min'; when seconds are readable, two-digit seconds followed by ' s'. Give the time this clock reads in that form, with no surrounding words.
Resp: 12 h 42 min
